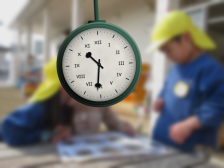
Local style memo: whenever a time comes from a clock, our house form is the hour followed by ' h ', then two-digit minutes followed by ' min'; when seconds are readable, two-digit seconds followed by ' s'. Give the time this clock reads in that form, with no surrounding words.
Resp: 10 h 31 min
